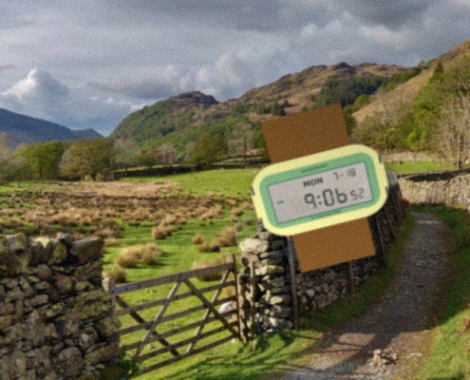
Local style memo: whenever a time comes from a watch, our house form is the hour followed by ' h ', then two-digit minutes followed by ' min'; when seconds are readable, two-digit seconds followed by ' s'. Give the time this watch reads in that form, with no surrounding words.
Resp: 9 h 06 min 52 s
